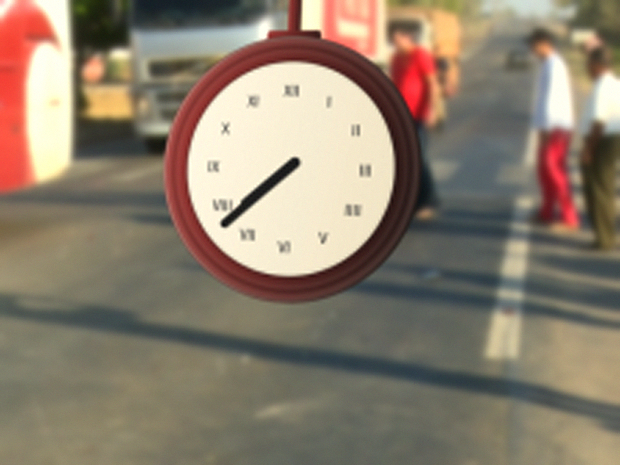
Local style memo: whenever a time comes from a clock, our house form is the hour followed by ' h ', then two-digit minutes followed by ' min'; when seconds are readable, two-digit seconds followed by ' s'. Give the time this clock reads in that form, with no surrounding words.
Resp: 7 h 38 min
